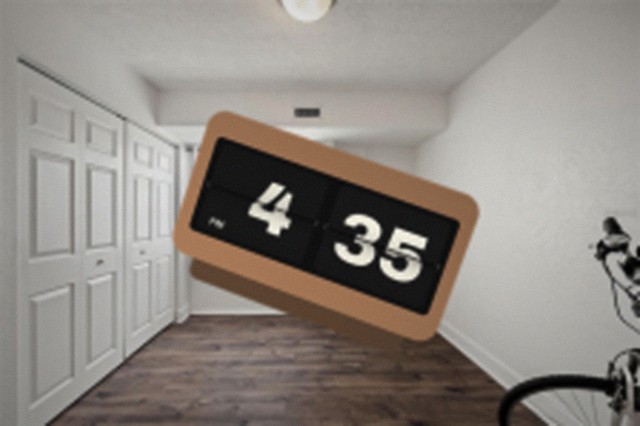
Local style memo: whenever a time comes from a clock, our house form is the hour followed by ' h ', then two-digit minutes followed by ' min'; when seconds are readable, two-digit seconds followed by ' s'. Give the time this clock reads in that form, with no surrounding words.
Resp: 4 h 35 min
